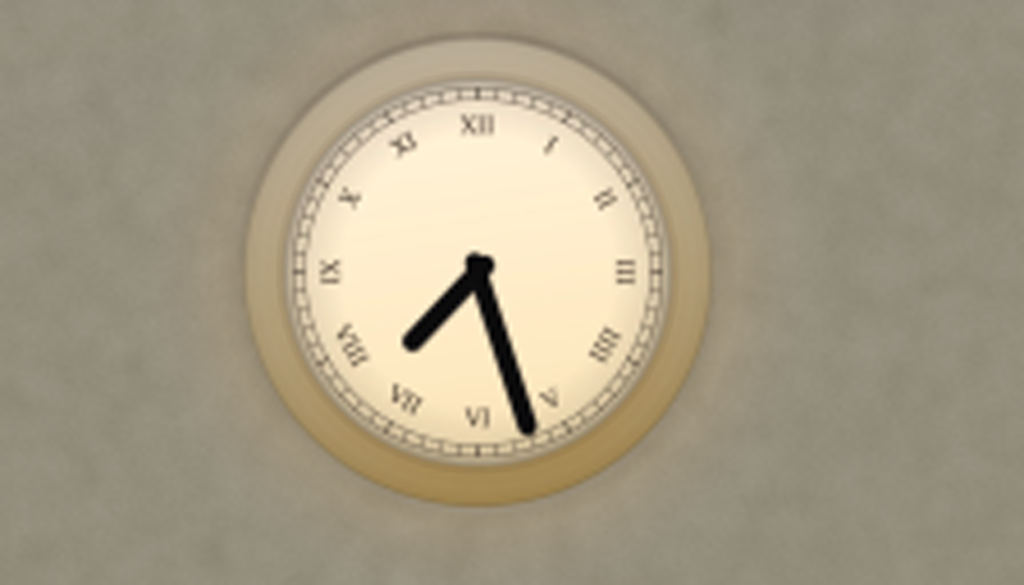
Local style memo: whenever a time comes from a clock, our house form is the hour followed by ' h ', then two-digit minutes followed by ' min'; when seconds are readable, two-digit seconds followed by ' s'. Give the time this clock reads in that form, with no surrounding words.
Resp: 7 h 27 min
